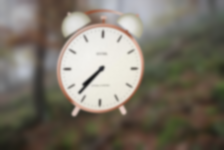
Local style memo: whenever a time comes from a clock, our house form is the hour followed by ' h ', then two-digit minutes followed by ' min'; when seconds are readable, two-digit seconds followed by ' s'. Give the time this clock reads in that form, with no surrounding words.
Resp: 7 h 37 min
